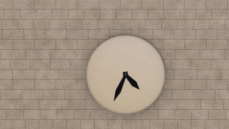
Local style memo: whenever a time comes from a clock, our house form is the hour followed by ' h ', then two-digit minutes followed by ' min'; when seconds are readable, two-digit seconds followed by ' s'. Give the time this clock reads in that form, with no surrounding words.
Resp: 4 h 34 min
